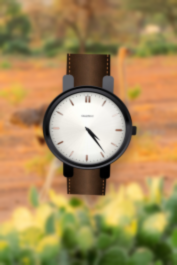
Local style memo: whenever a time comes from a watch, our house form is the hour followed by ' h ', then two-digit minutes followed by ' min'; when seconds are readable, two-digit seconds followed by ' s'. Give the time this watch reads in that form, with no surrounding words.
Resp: 4 h 24 min
